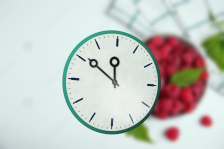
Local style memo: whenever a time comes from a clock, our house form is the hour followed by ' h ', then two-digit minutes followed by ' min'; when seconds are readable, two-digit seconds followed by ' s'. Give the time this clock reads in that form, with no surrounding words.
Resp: 11 h 51 min
